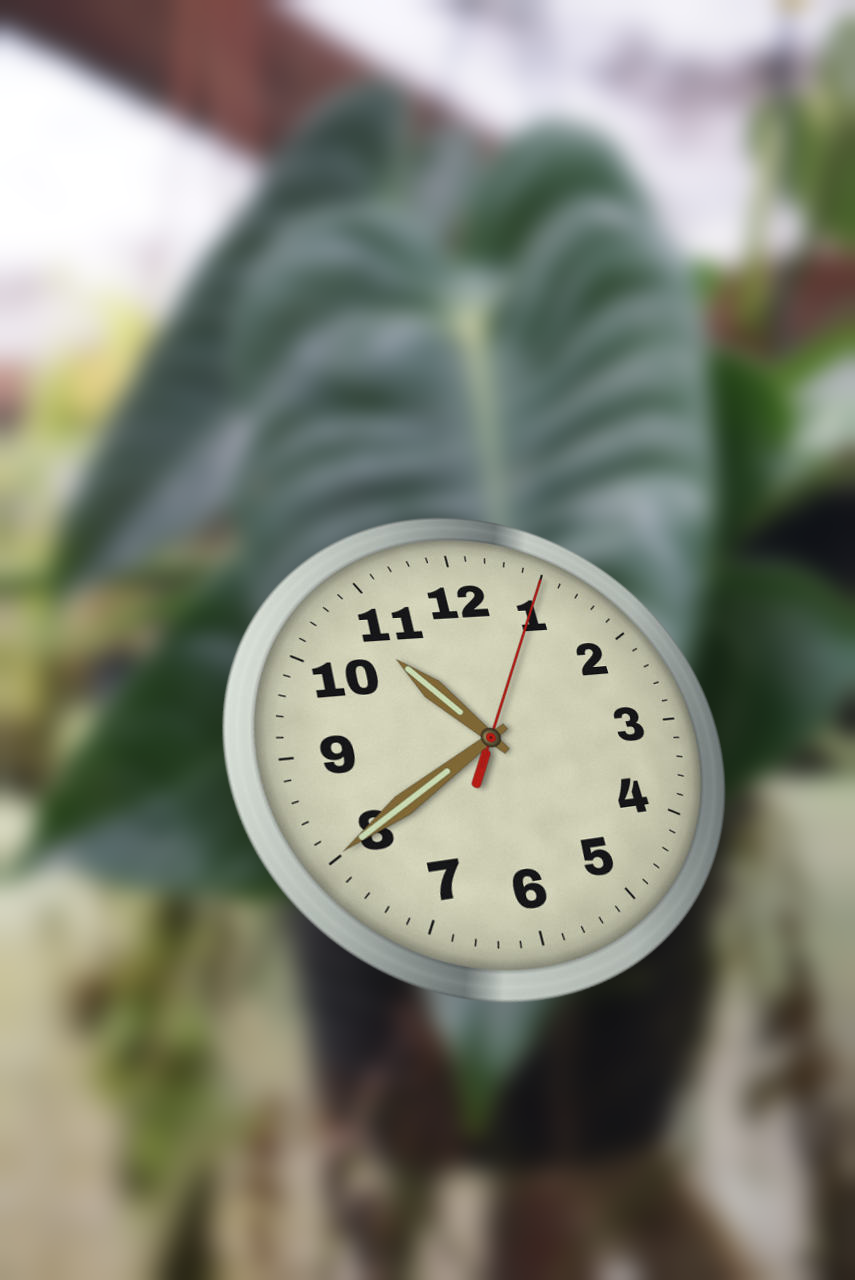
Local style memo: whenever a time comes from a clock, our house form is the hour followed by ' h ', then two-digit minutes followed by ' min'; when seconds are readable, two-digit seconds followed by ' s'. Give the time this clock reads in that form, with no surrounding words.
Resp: 10 h 40 min 05 s
